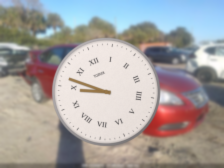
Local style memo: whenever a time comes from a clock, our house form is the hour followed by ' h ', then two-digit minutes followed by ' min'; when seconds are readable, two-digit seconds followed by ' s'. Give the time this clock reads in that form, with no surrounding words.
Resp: 9 h 52 min
